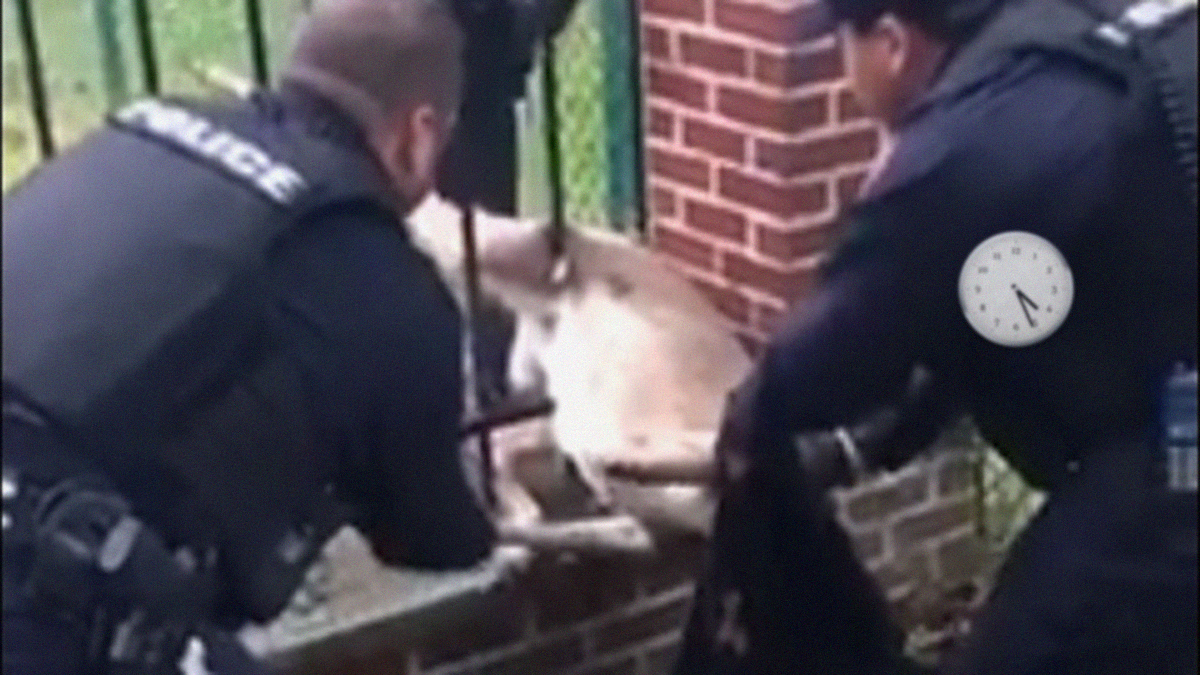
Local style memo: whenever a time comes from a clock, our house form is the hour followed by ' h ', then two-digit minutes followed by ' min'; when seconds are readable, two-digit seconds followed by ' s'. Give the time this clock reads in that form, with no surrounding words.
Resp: 4 h 26 min
